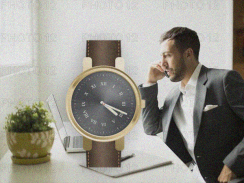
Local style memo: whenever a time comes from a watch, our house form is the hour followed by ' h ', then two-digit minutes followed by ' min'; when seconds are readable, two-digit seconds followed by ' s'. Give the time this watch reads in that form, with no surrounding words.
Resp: 4 h 19 min
